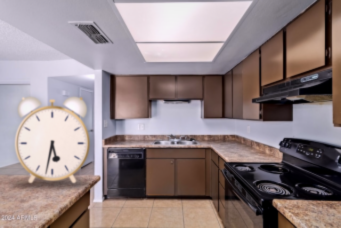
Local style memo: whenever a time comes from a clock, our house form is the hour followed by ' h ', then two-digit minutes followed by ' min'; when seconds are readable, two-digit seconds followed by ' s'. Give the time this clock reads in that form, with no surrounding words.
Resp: 5 h 32 min
